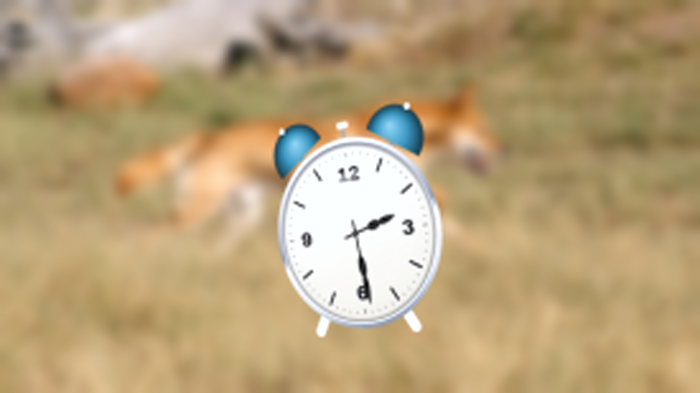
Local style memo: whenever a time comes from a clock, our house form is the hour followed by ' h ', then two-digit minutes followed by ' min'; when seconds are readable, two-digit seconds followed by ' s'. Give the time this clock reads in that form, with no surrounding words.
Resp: 2 h 29 min
